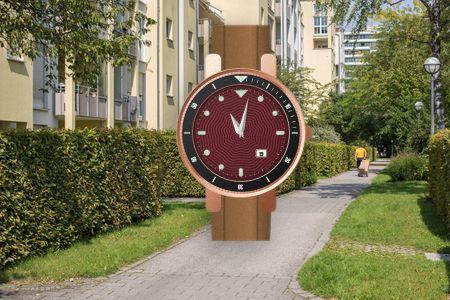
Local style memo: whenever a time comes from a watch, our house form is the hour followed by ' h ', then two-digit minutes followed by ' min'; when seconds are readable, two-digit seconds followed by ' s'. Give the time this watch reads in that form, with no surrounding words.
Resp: 11 h 02 min
